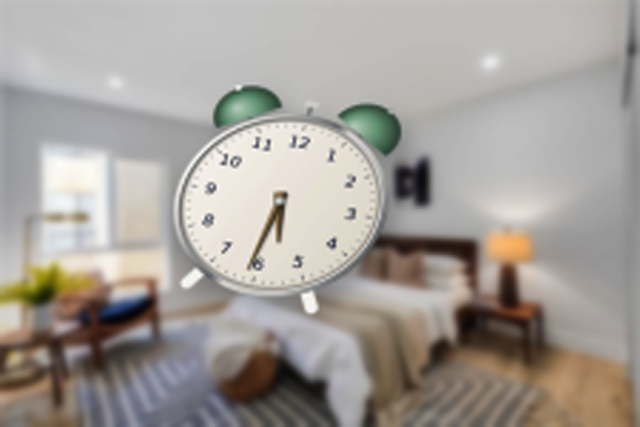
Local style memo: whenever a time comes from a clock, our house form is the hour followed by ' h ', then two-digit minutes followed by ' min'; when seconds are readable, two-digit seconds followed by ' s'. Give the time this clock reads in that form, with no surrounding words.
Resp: 5 h 31 min
